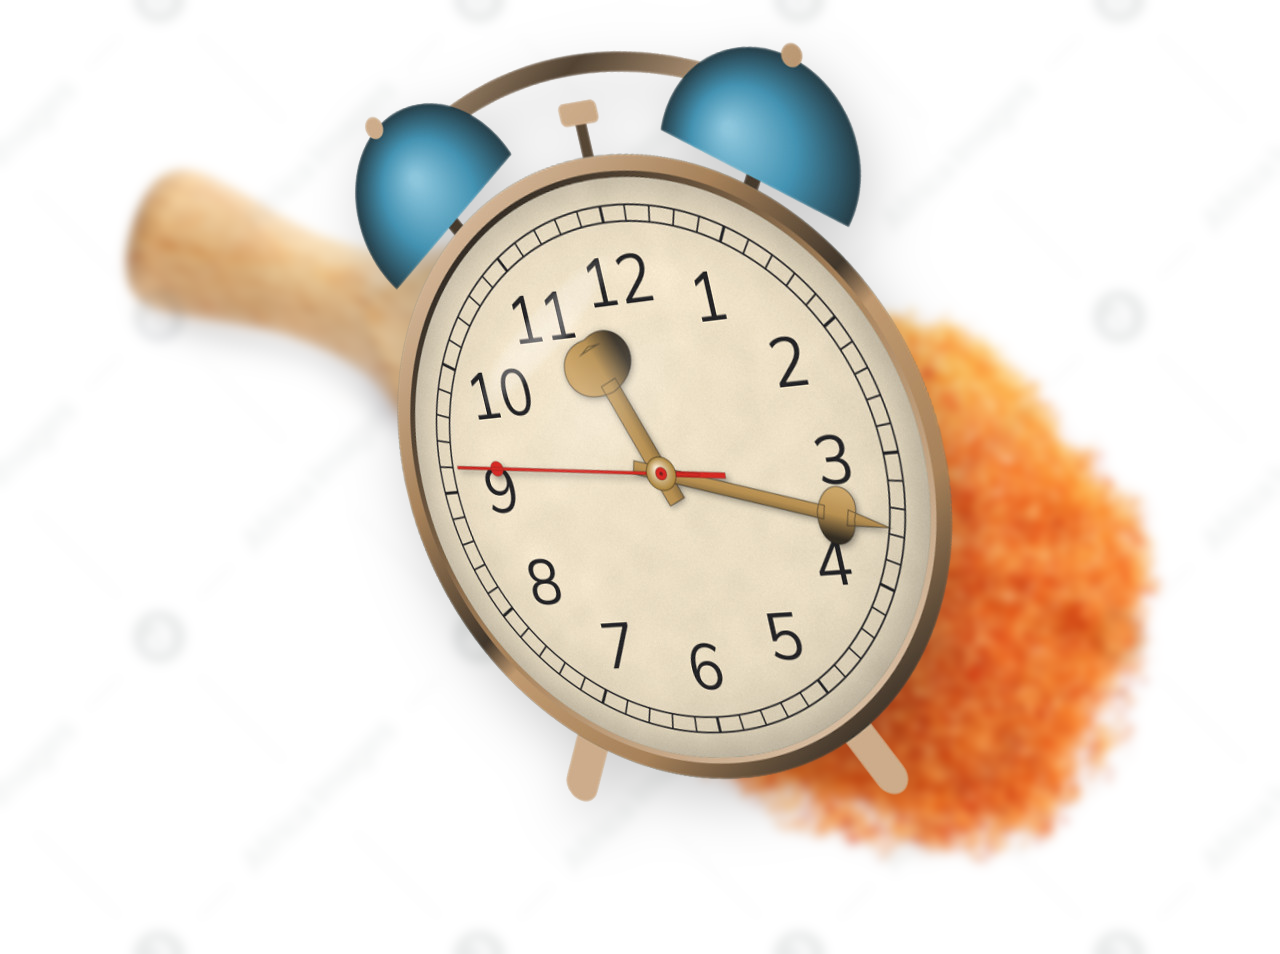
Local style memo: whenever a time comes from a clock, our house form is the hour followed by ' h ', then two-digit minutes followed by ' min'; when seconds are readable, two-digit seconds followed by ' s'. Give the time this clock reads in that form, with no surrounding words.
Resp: 11 h 17 min 46 s
